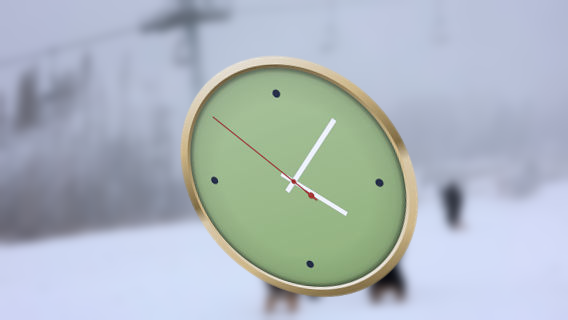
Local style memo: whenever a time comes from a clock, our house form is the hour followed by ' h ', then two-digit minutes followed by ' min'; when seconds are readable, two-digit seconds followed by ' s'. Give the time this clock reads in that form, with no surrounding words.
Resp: 4 h 06 min 52 s
